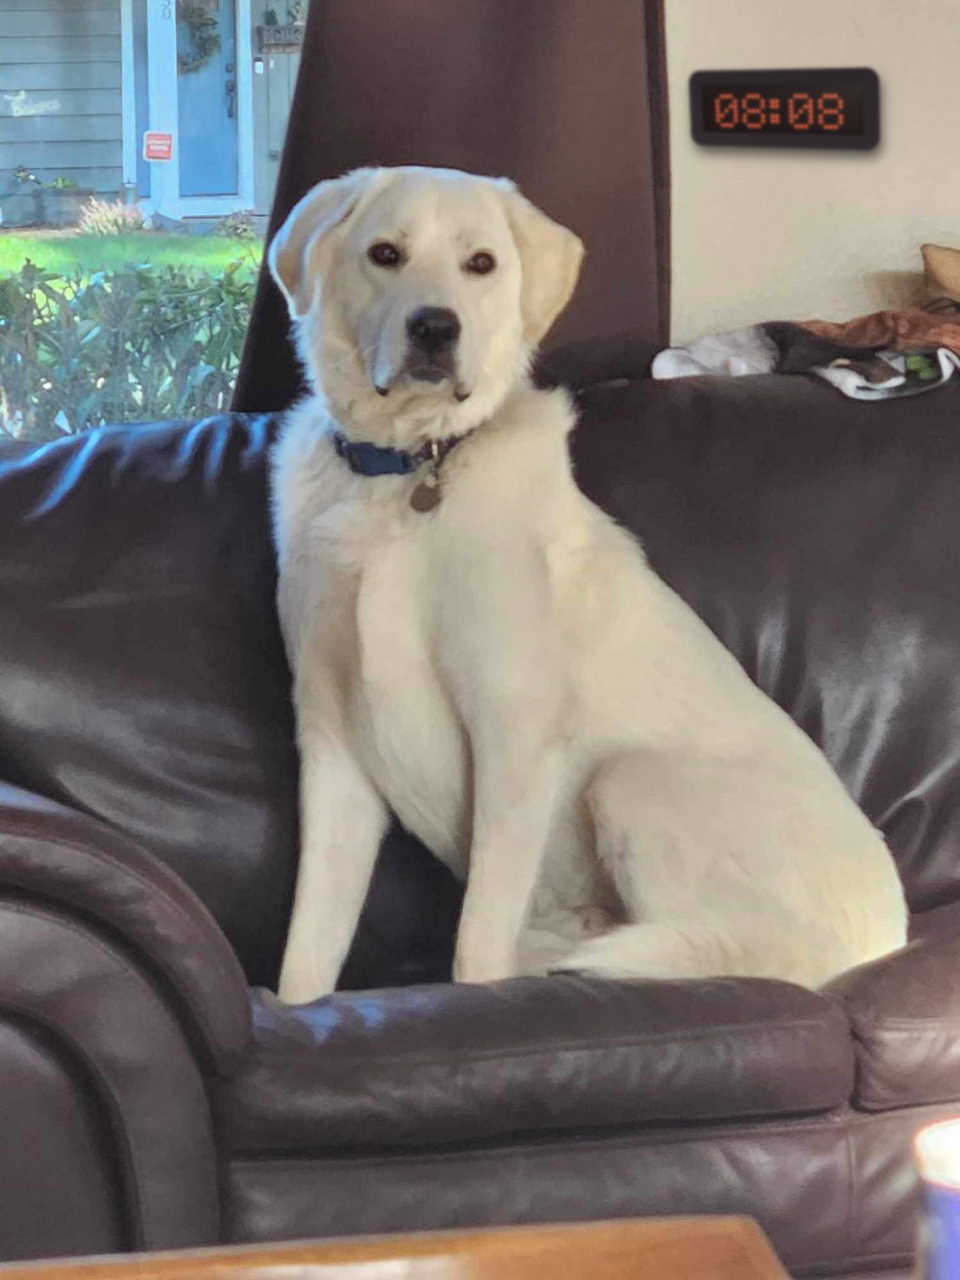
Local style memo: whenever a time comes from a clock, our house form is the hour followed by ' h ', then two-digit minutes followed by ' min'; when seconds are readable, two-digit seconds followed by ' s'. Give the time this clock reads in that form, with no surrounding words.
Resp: 8 h 08 min
